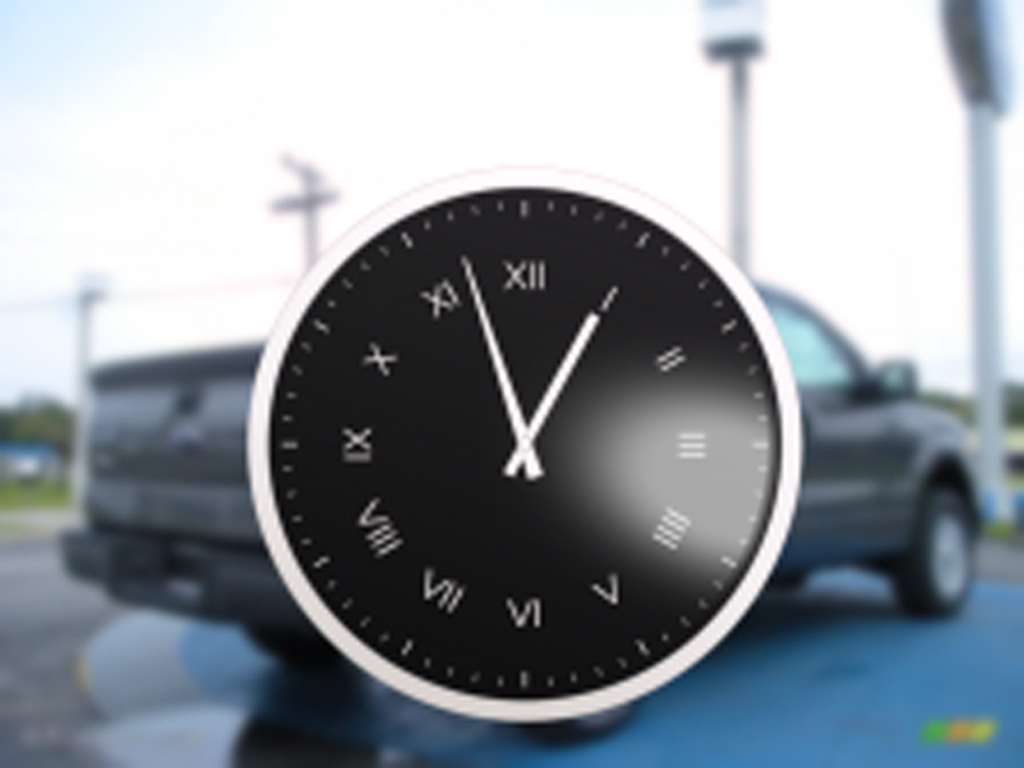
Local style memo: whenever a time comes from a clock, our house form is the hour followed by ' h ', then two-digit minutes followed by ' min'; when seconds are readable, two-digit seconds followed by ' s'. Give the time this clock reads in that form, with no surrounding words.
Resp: 12 h 57 min
